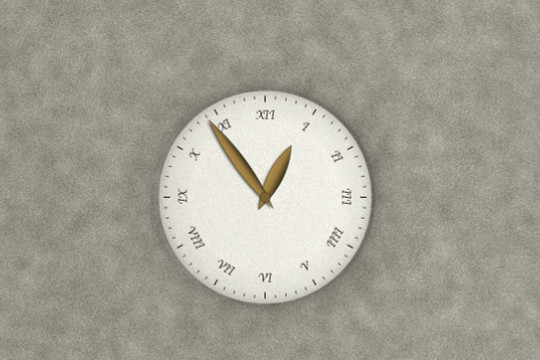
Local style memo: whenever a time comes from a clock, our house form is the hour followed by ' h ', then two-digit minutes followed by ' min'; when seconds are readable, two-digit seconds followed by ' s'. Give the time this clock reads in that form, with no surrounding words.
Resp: 12 h 54 min
